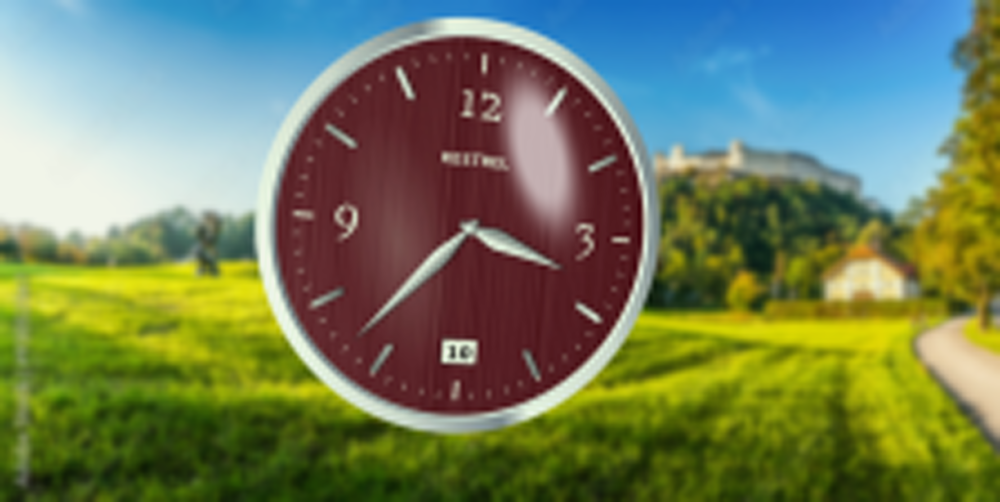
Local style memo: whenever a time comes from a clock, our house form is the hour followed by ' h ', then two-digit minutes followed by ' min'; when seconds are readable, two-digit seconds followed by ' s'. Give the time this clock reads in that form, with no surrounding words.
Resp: 3 h 37 min
